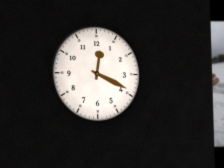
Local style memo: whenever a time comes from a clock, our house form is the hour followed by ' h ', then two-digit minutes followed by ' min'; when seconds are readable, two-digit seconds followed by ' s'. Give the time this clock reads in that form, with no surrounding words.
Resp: 12 h 19 min
